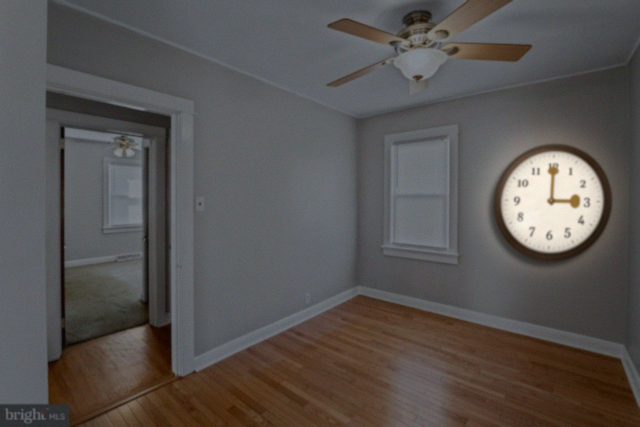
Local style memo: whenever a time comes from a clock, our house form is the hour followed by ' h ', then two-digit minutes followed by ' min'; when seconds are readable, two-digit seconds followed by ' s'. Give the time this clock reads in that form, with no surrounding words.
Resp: 3 h 00 min
